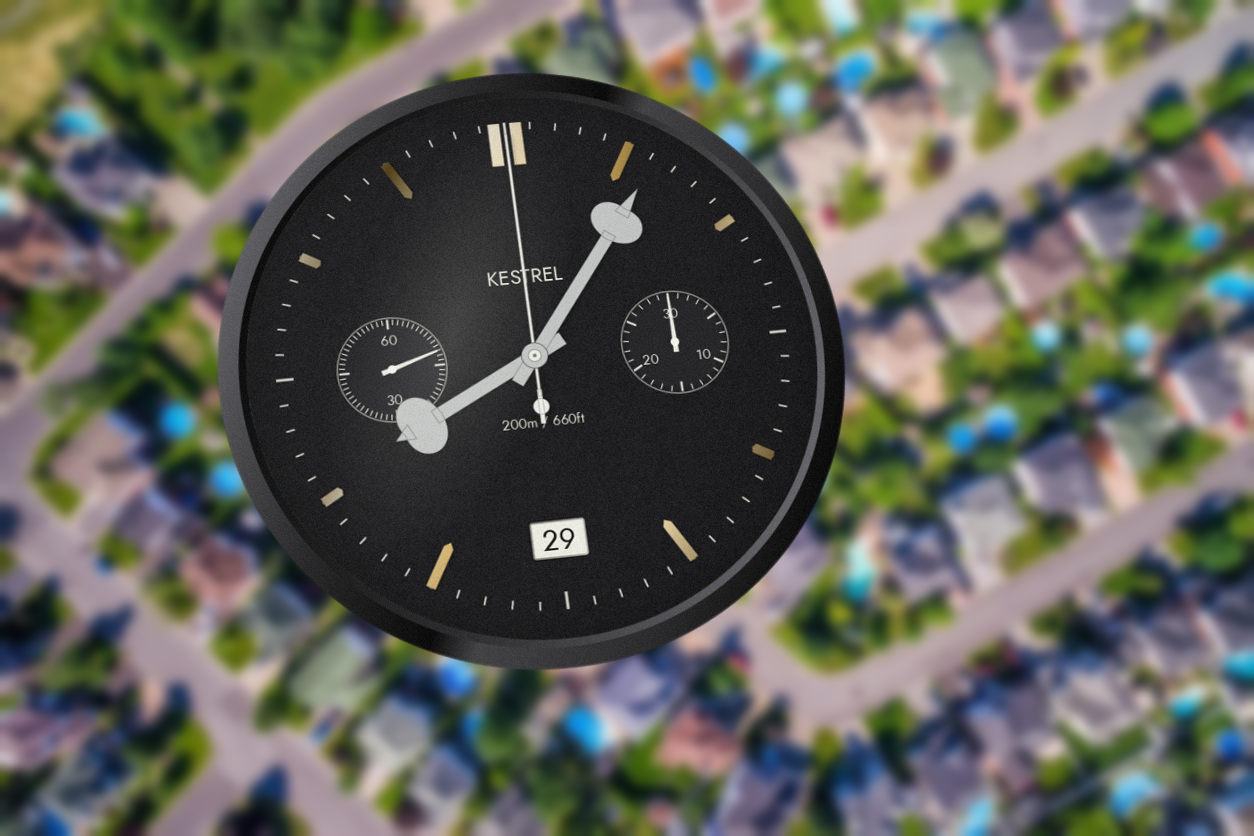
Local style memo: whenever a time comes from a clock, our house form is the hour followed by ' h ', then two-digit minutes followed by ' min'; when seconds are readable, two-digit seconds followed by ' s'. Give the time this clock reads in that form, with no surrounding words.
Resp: 8 h 06 min 12 s
